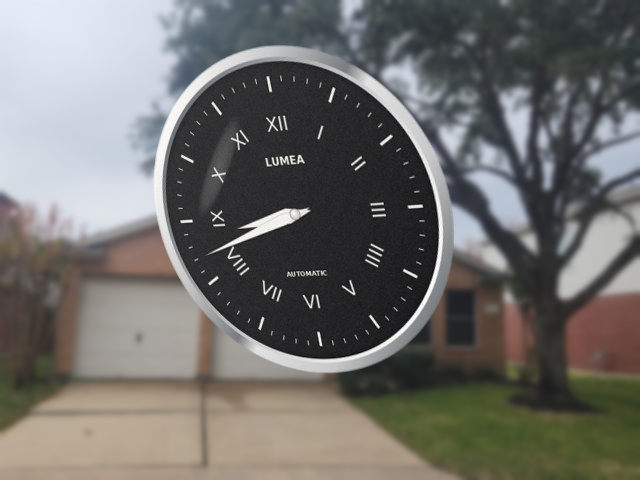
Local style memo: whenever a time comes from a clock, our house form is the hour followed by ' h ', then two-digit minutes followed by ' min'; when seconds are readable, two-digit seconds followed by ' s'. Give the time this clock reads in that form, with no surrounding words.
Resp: 8 h 42 min
